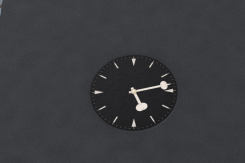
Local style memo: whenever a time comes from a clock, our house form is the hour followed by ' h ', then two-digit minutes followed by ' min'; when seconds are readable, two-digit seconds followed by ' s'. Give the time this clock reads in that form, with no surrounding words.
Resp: 5 h 13 min
